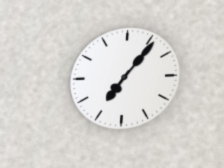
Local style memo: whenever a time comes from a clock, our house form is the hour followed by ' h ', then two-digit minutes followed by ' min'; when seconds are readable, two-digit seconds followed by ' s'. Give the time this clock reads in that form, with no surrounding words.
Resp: 7 h 06 min
